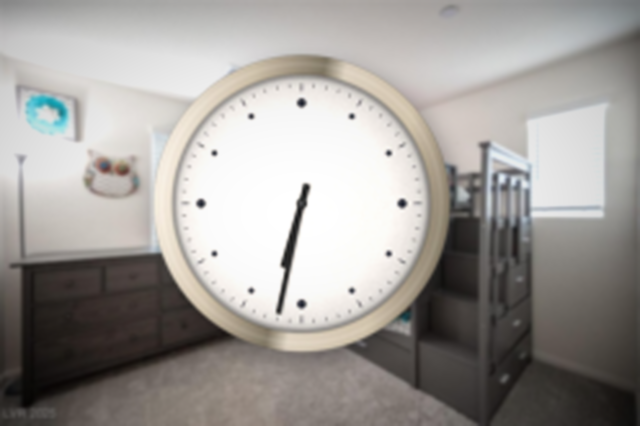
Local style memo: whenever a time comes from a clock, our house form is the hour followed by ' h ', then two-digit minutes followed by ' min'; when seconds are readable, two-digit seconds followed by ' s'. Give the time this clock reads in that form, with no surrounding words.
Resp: 6 h 32 min
